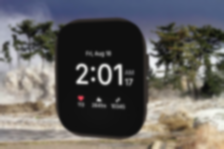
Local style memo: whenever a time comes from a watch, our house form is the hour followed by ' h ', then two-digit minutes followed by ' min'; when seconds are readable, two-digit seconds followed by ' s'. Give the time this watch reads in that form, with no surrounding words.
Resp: 2 h 01 min
